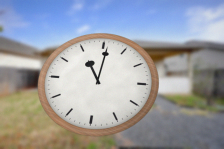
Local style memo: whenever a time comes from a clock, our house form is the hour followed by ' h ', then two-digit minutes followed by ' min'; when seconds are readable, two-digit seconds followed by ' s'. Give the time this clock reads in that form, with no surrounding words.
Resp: 11 h 01 min
